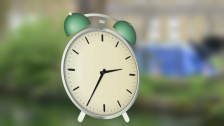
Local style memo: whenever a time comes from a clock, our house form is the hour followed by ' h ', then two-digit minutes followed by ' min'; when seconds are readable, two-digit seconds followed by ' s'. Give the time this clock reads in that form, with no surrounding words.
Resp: 2 h 35 min
